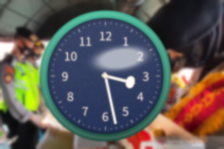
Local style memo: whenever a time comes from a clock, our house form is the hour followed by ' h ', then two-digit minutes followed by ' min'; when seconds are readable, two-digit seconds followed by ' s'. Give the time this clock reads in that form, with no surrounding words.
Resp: 3 h 28 min
